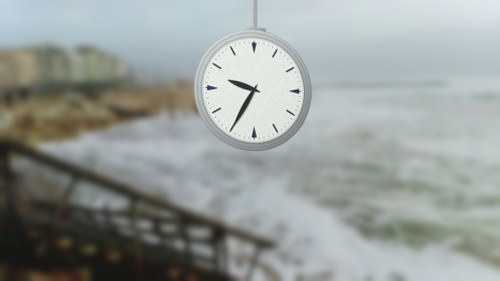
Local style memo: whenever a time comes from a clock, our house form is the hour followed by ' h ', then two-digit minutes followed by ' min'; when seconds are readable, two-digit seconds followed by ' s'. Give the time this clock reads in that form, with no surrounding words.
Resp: 9 h 35 min
